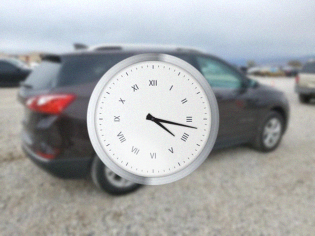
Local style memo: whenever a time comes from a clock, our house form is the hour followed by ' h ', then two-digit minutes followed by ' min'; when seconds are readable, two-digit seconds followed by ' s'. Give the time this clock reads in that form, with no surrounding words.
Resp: 4 h 17 min
